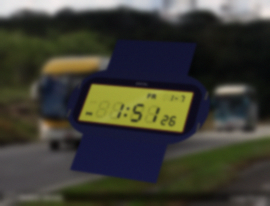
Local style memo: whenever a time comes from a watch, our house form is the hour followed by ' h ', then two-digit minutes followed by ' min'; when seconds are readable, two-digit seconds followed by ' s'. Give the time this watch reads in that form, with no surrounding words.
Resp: 1 h 51 min
